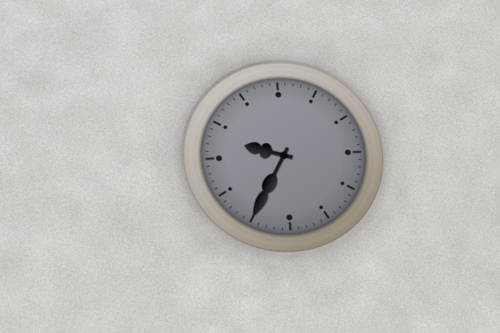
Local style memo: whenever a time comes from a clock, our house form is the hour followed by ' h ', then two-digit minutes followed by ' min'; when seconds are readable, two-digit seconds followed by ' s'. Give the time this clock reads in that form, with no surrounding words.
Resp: 9 h 35 min
